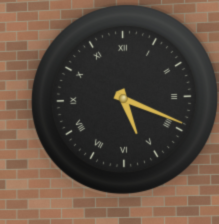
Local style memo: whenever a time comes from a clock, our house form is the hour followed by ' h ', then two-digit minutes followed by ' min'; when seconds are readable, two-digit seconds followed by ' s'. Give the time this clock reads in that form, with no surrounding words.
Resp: 5 h 19 min
